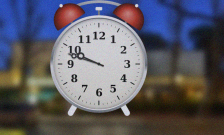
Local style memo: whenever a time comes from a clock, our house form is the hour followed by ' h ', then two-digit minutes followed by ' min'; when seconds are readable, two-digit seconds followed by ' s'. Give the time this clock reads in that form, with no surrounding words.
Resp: 9 h 48 min
